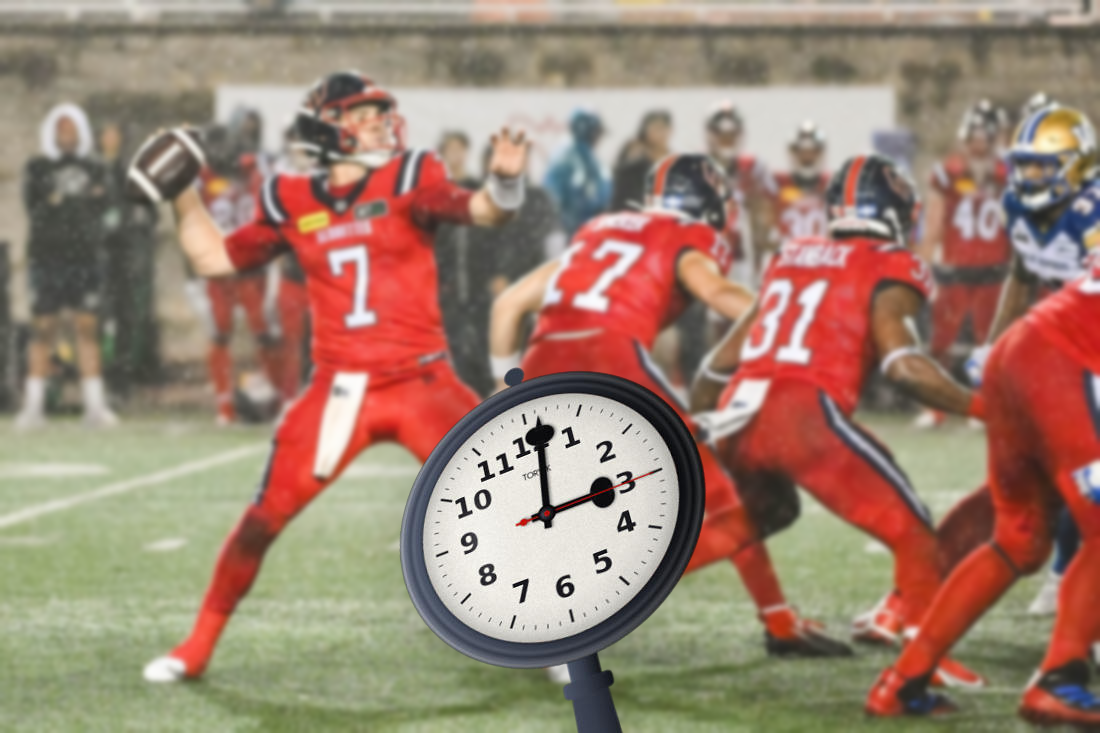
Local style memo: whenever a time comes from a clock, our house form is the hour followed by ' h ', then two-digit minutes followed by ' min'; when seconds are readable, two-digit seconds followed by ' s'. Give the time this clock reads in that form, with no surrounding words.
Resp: 3 h 01 min 15 s
